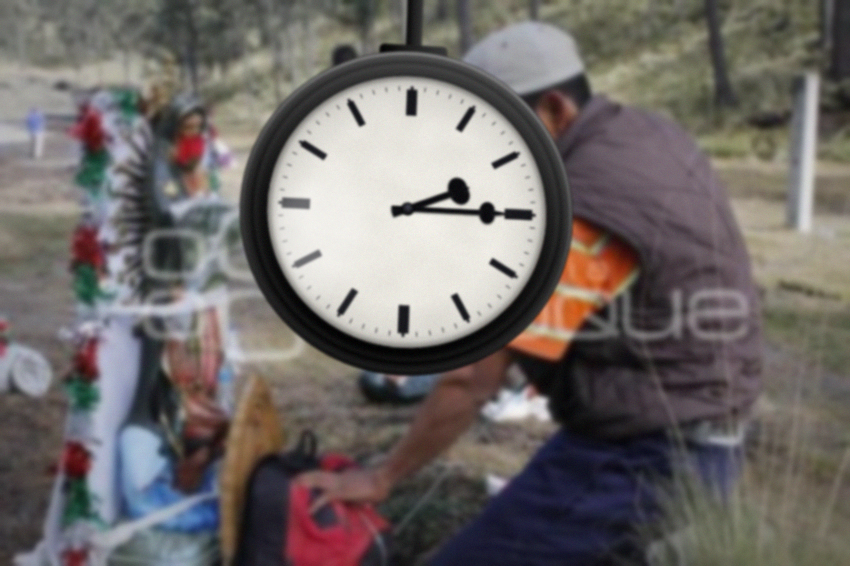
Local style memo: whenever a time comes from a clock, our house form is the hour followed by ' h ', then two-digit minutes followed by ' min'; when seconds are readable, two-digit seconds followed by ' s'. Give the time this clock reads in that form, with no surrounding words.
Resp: 2 h 15 min
